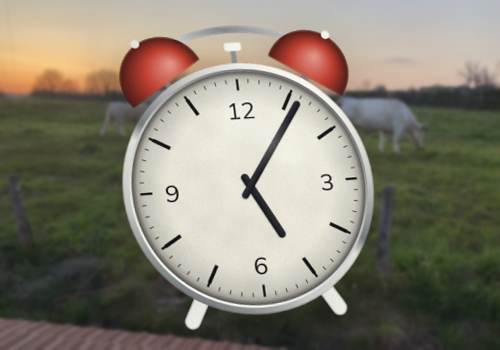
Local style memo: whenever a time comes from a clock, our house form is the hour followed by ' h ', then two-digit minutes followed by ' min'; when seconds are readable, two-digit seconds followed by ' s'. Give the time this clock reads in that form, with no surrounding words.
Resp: 5 h 06 min
